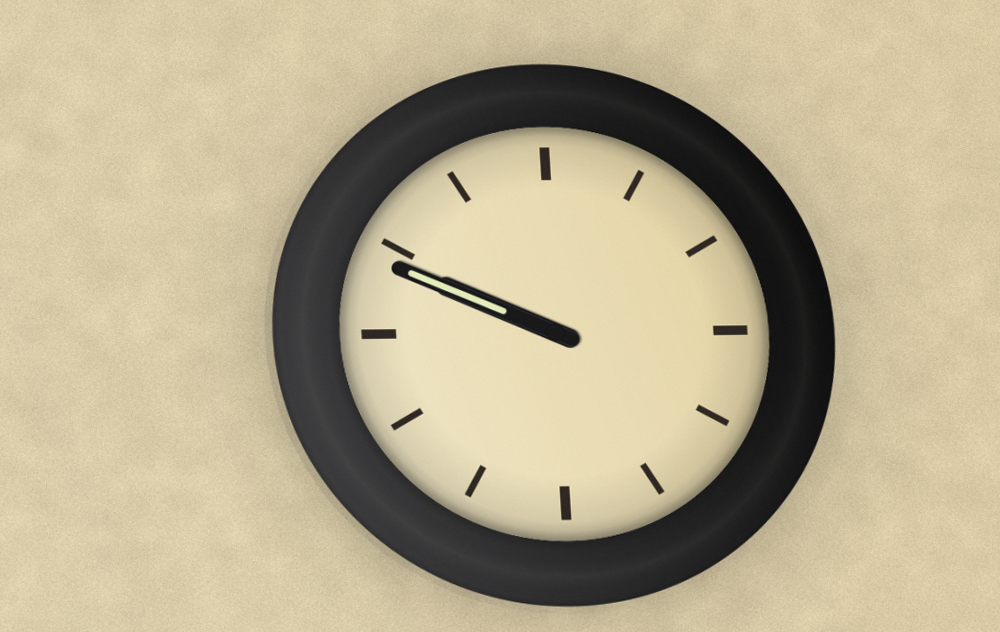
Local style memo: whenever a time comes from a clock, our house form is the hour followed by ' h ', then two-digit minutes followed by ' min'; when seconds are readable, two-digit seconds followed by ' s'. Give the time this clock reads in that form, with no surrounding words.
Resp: 9 h 49 min
